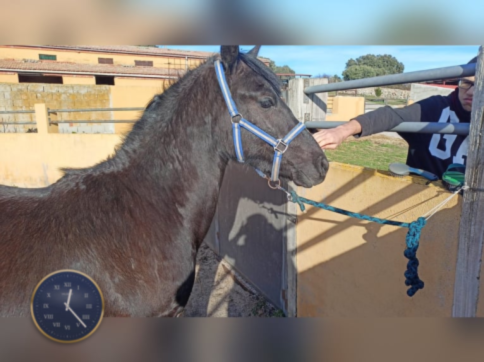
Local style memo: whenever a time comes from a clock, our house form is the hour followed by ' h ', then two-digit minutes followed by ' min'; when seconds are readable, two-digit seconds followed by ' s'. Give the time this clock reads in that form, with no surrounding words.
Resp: 12 h 23 min
